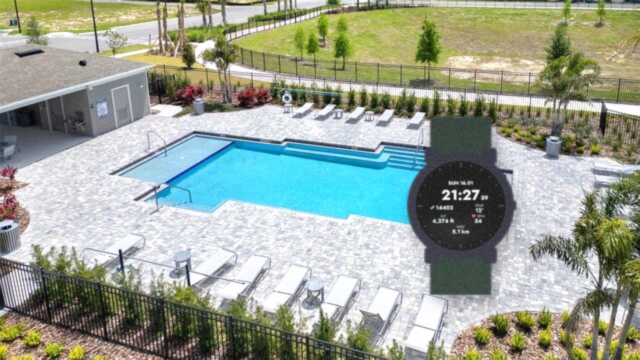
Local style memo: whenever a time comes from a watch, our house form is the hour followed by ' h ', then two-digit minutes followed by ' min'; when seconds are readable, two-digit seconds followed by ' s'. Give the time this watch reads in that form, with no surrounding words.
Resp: 21 h 27 min
